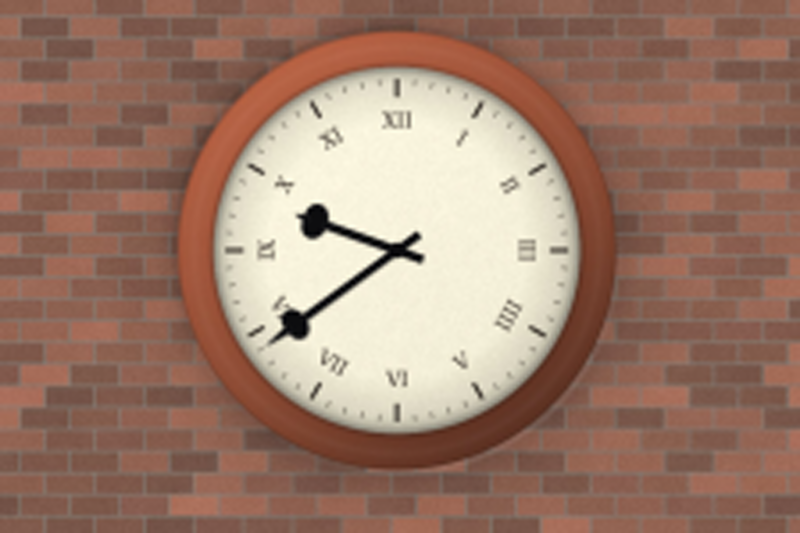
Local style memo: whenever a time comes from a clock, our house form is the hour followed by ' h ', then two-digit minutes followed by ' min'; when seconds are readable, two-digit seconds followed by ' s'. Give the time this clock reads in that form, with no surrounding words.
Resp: 9 h 39 min
